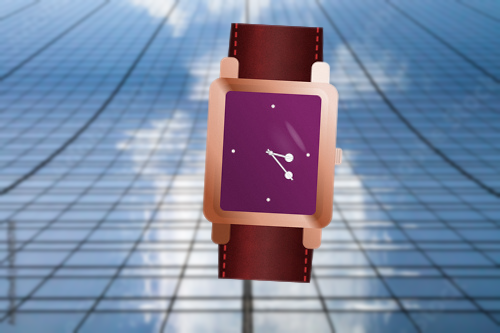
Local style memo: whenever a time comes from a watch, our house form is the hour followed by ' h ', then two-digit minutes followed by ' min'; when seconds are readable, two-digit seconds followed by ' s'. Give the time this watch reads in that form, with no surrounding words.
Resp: 3 h 23 min
